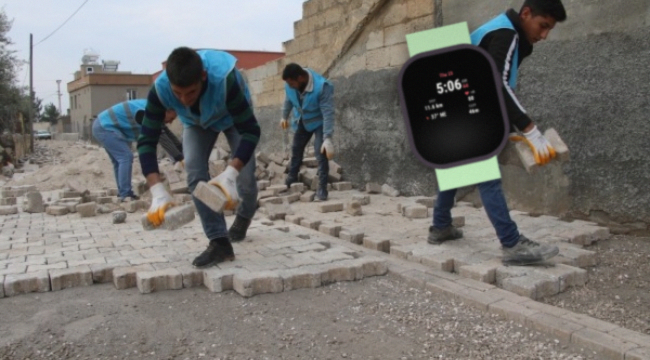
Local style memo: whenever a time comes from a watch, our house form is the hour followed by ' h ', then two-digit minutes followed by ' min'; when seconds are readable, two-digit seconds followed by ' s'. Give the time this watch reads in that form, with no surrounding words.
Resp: 5 h 06 min
